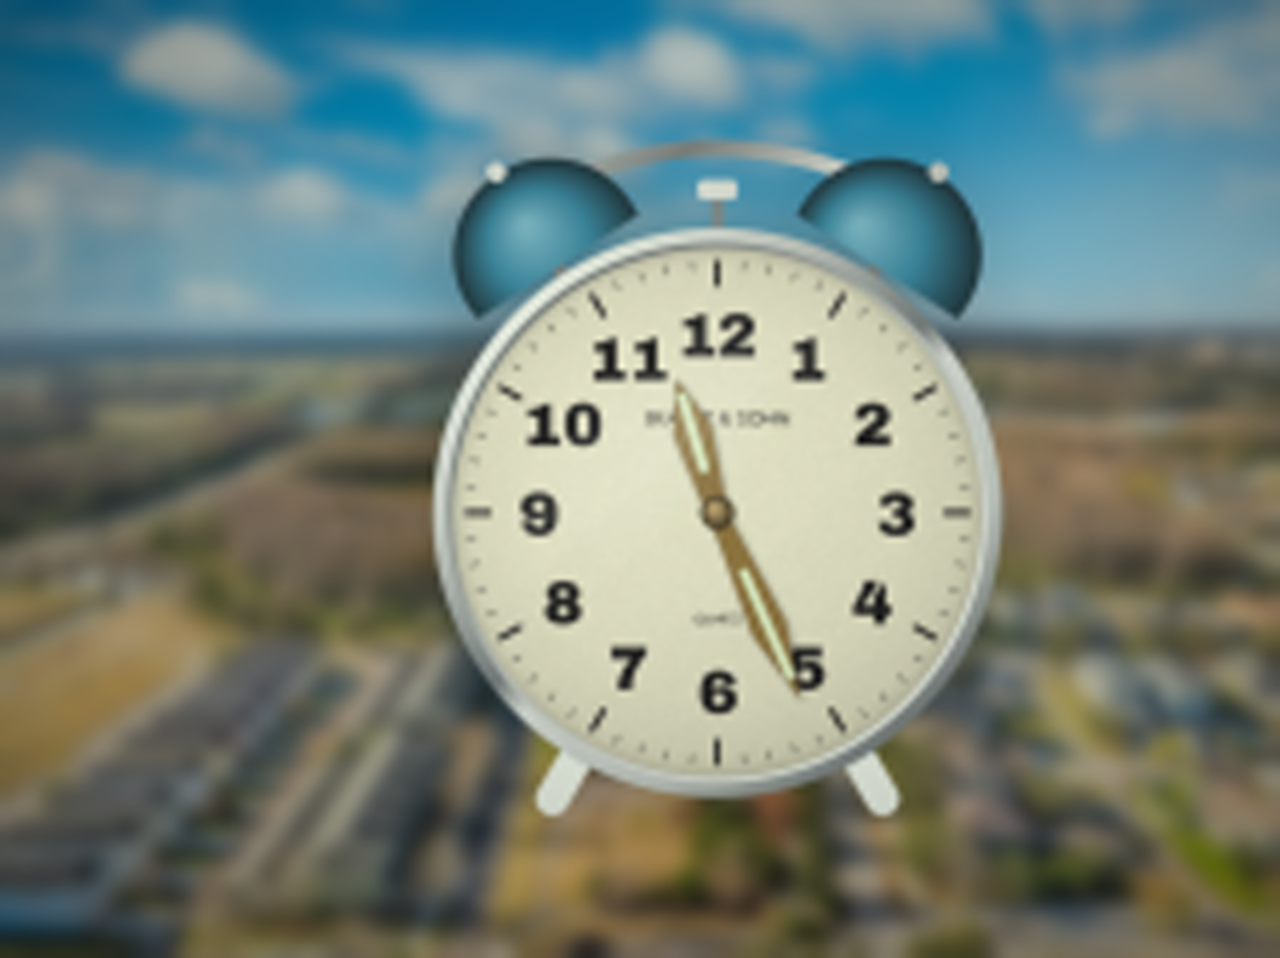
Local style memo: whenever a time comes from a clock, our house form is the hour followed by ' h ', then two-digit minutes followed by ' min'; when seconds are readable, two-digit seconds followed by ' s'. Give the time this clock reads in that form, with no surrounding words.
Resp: 11 h 26 min
